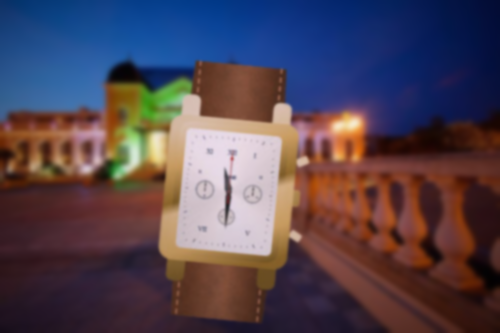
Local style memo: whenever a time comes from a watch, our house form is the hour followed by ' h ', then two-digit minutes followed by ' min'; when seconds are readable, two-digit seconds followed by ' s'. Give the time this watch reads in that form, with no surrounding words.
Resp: 11 h 30 min
